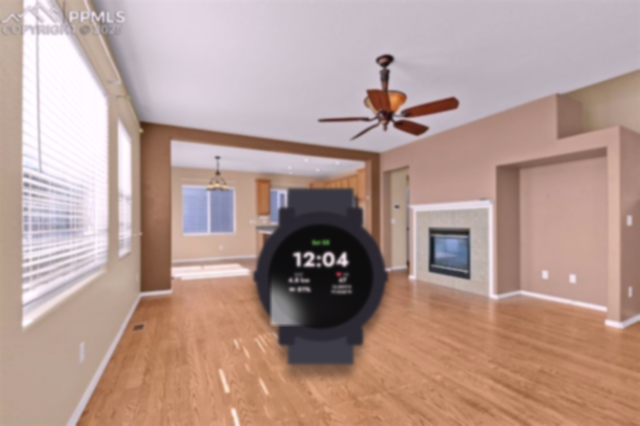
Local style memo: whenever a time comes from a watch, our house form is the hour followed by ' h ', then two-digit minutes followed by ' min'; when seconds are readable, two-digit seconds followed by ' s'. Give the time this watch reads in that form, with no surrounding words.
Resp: 12 h 04 min
